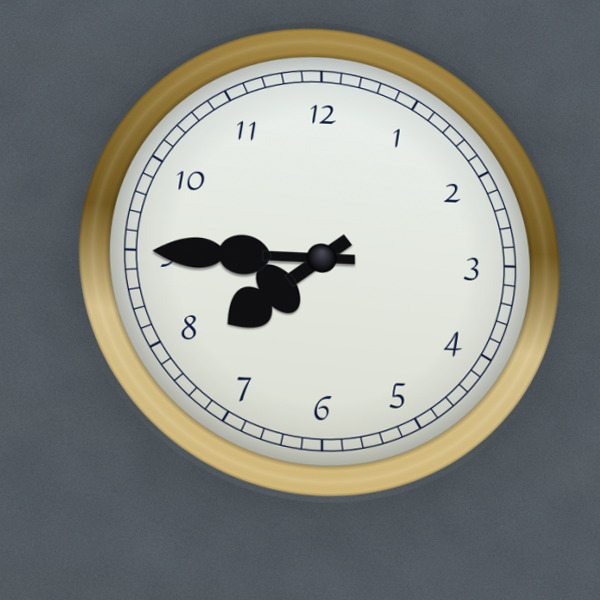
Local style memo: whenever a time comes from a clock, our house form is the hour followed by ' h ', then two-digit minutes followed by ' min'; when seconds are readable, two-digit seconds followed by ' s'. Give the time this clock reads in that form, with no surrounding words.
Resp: 7 h 45 min
